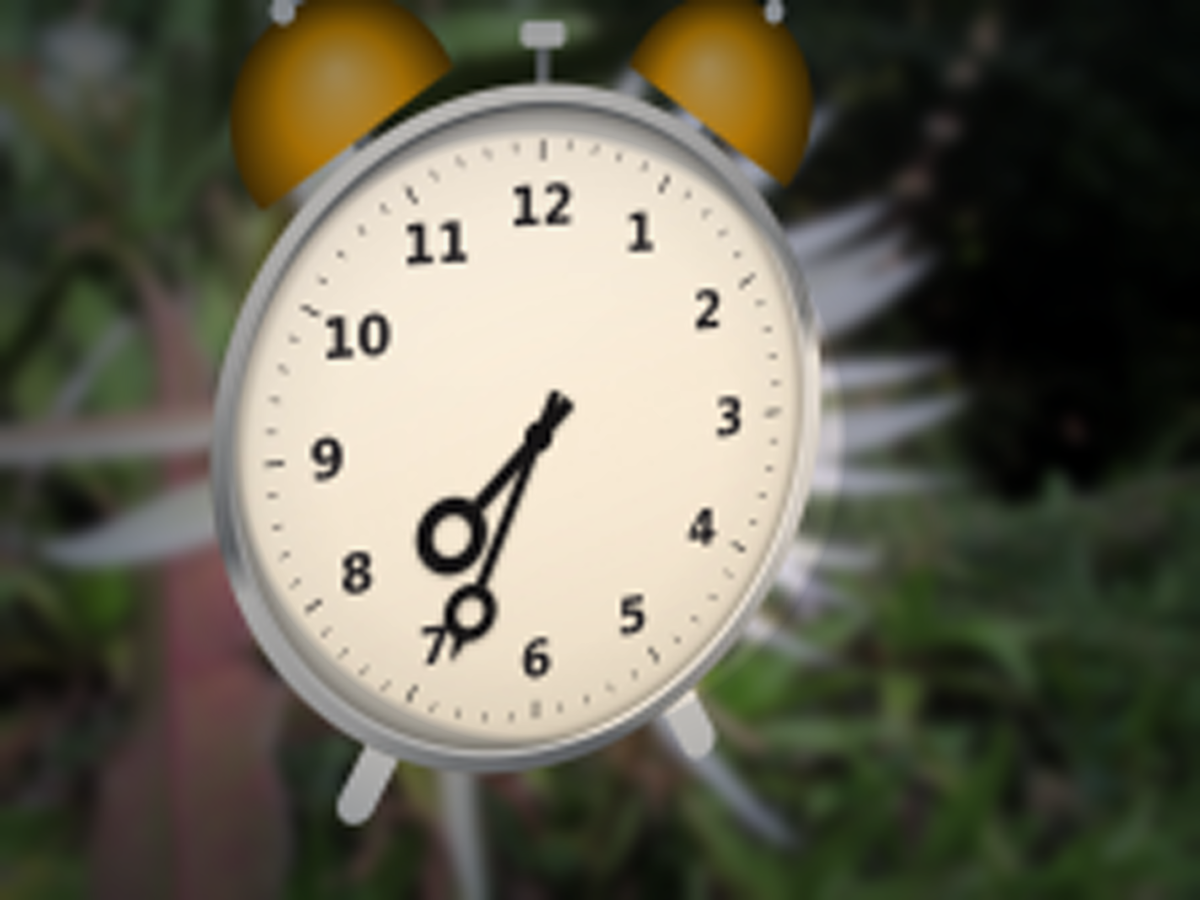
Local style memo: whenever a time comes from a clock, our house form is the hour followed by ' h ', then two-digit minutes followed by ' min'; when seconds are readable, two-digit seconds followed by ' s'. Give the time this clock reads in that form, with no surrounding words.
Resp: 7 h 34 min
